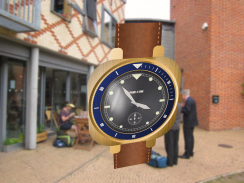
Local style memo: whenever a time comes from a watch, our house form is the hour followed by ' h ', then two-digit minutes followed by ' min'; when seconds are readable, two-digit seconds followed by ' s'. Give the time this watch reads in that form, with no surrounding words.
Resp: 3 h 54 min
